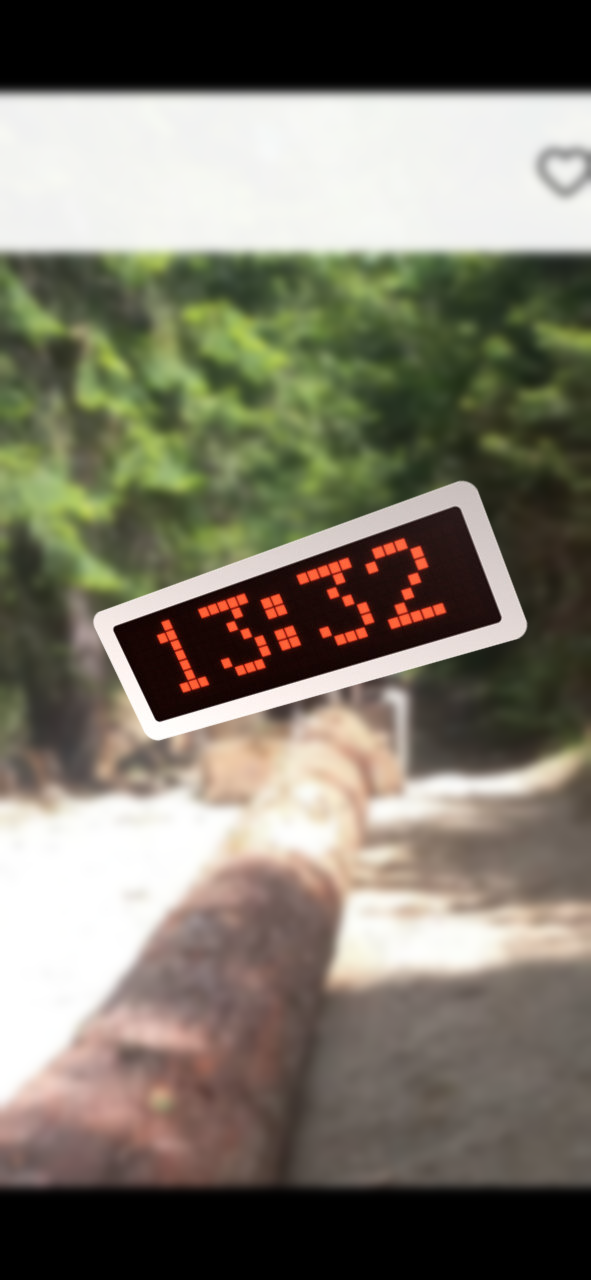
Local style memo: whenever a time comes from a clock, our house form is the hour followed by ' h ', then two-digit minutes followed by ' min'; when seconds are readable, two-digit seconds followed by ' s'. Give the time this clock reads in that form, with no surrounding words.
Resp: 13 h 32 min
